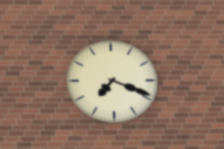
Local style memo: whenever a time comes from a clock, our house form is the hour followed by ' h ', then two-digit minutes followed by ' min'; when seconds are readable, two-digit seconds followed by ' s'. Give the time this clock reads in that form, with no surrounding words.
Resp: 7 h 19 min
